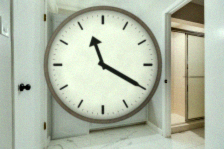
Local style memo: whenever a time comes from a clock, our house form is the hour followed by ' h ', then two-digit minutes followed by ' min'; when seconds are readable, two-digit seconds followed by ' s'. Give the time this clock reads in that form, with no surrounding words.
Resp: 11 h 20 min
